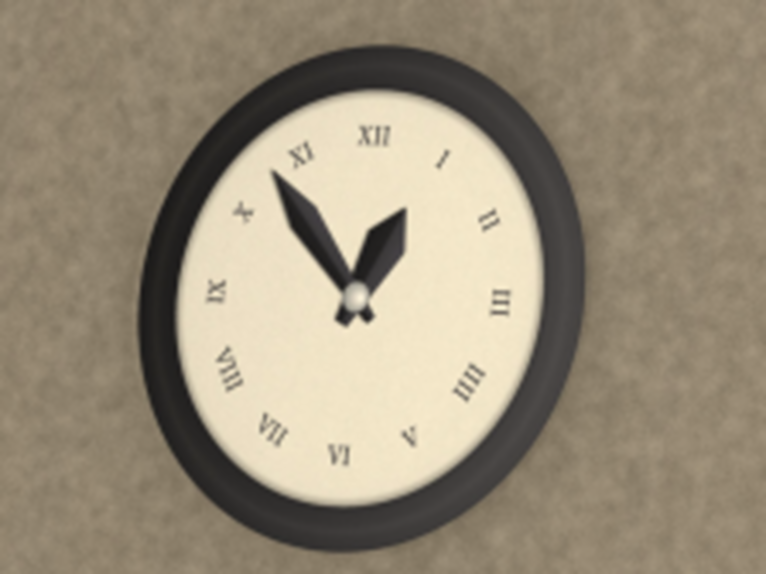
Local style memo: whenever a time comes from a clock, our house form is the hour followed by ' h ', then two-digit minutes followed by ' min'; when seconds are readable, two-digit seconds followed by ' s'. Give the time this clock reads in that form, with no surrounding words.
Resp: 12 h 53 min
